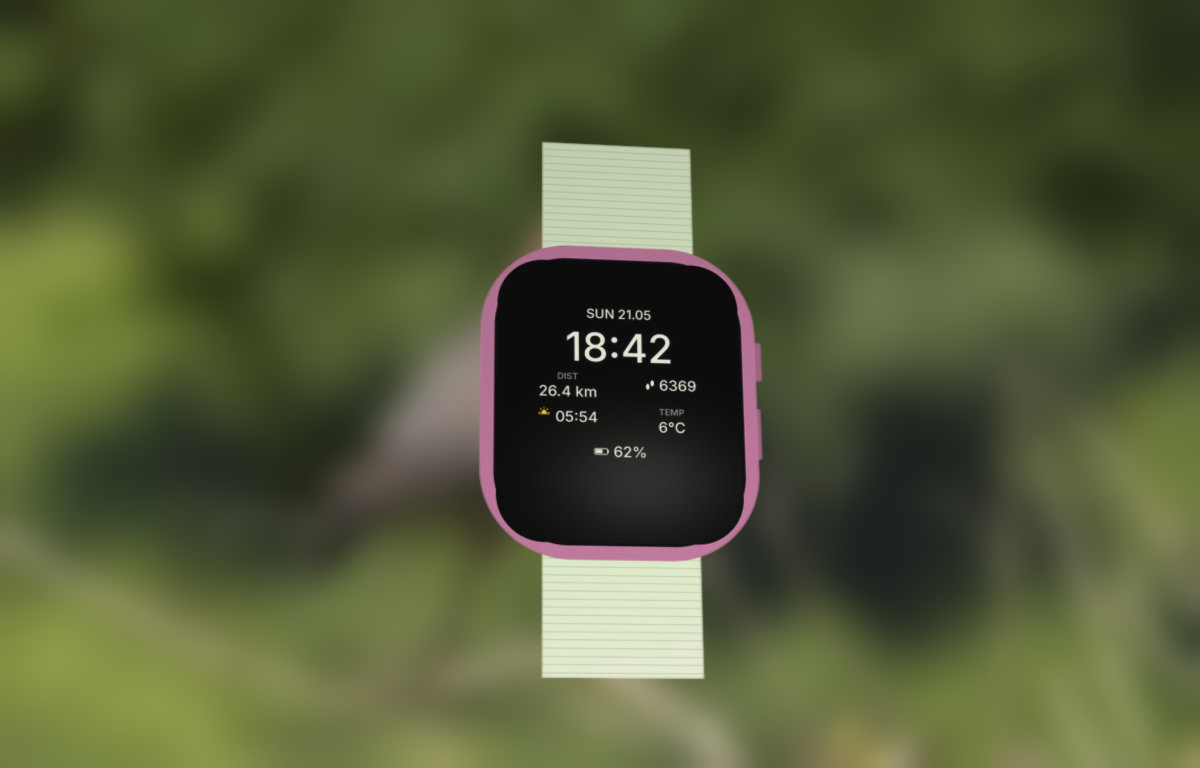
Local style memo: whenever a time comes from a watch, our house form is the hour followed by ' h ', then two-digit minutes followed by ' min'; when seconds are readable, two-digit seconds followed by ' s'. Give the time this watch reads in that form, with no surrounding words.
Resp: 18 h 42 min
